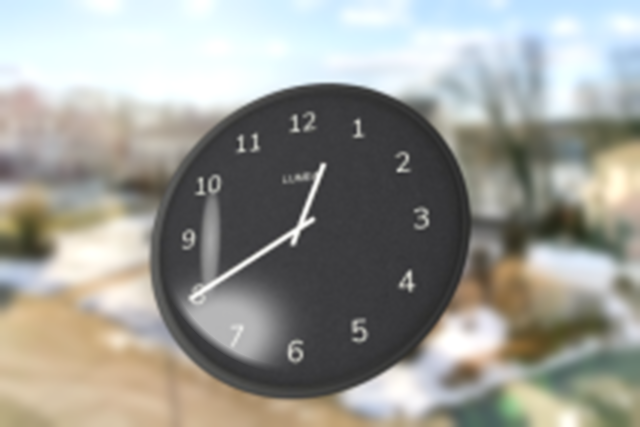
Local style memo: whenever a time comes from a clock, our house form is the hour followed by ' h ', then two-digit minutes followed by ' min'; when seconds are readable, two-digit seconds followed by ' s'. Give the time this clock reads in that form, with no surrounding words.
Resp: 12 h 40 min
